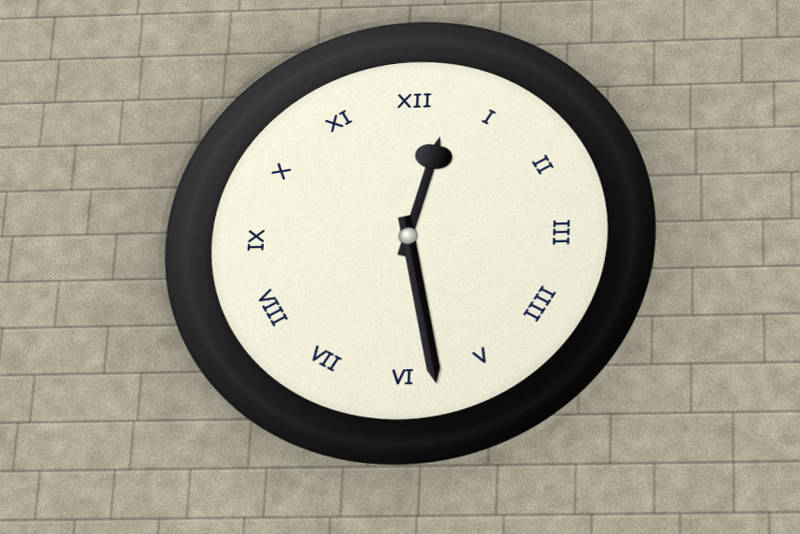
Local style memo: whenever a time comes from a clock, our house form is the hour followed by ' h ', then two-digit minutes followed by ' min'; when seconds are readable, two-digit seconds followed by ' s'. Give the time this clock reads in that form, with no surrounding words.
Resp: 12 h 28 min
